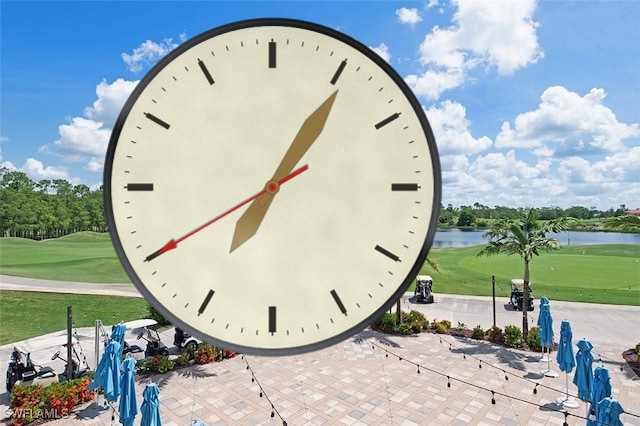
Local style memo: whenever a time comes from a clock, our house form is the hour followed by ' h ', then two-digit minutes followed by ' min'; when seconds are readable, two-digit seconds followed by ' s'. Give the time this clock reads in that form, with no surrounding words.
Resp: 7 h 05 min 40 s
